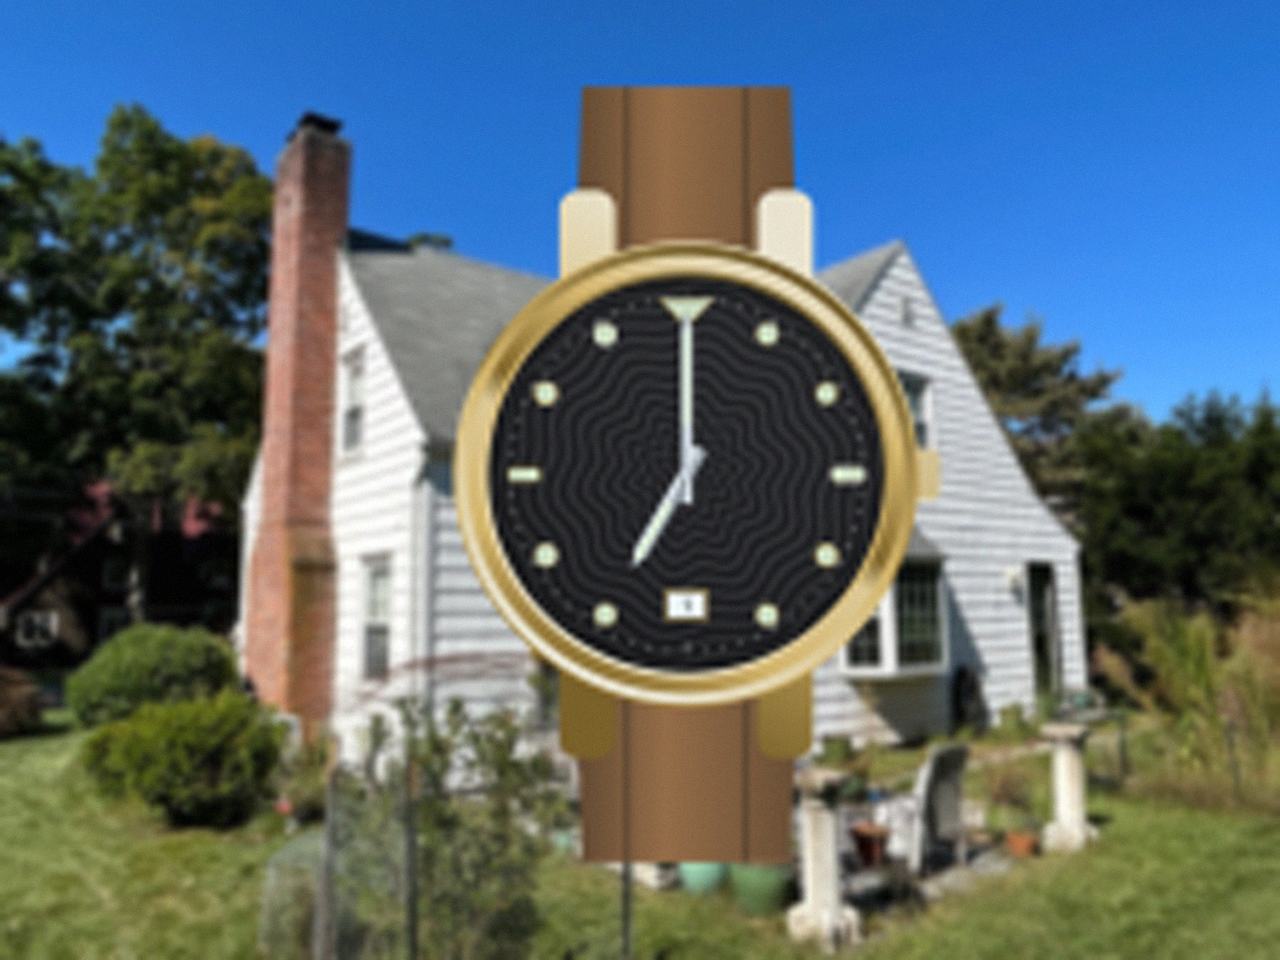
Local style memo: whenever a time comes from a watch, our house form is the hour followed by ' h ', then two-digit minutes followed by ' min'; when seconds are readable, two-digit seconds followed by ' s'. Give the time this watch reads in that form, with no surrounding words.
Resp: 7 h 00 min
